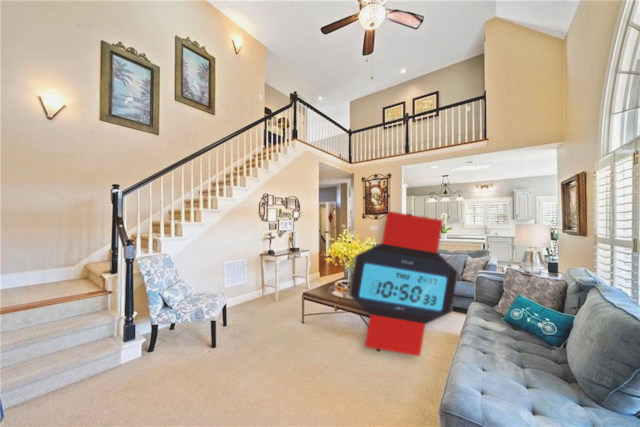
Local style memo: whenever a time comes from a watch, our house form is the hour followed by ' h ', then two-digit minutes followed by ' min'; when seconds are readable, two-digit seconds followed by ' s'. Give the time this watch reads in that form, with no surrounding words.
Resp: 10 h 50 min
